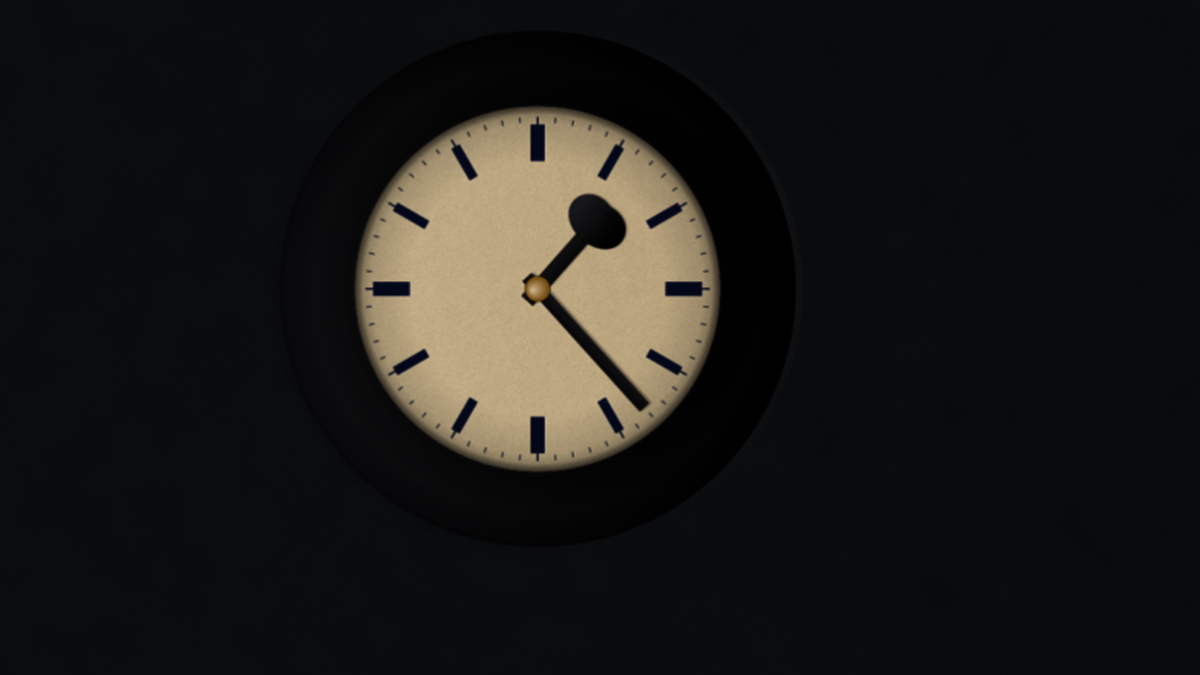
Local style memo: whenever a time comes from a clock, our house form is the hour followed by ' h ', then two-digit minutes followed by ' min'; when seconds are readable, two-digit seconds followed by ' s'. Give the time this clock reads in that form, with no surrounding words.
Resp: 1 h 23 min
